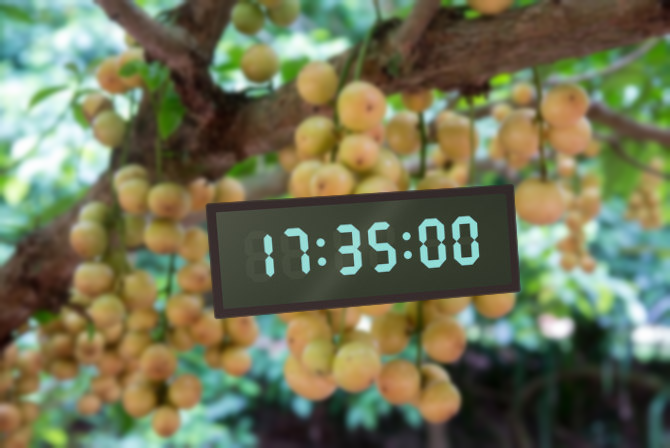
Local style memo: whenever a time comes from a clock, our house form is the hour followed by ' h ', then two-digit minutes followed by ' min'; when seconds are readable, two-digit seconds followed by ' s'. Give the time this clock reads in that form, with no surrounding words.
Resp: 17 h 35 min 00 s
